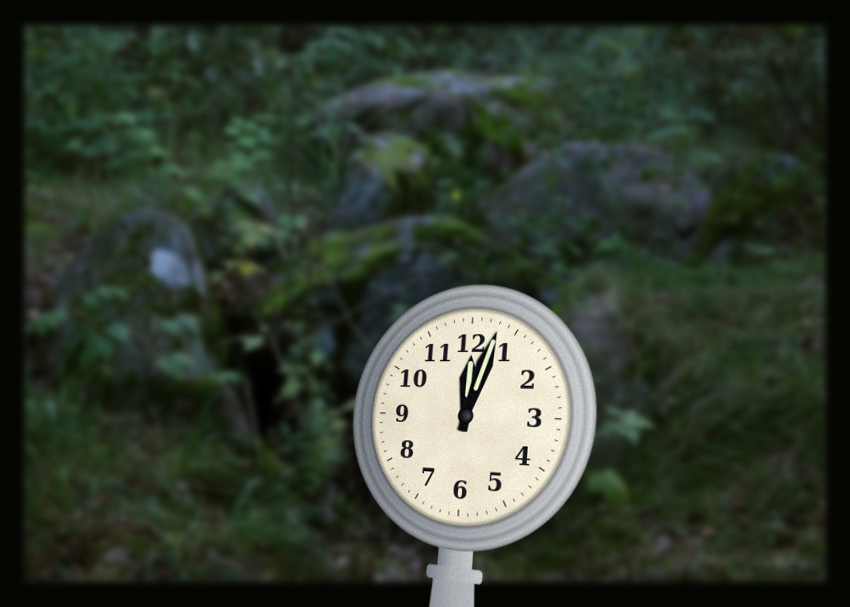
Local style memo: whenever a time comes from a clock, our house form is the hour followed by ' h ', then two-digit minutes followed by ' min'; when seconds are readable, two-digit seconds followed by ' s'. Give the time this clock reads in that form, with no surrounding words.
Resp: 12 h 03 min
